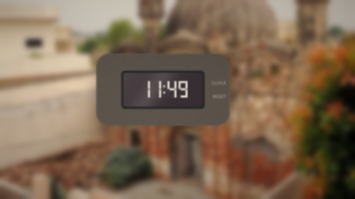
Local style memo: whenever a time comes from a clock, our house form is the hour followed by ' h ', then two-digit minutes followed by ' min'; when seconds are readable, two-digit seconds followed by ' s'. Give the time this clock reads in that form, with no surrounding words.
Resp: 11 h 49 min
